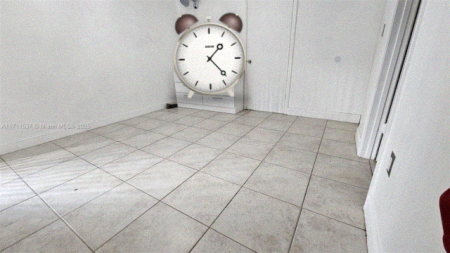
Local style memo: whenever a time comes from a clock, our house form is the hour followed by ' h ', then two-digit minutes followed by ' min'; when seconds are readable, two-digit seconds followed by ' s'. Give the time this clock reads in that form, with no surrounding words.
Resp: 1 h 23 min
